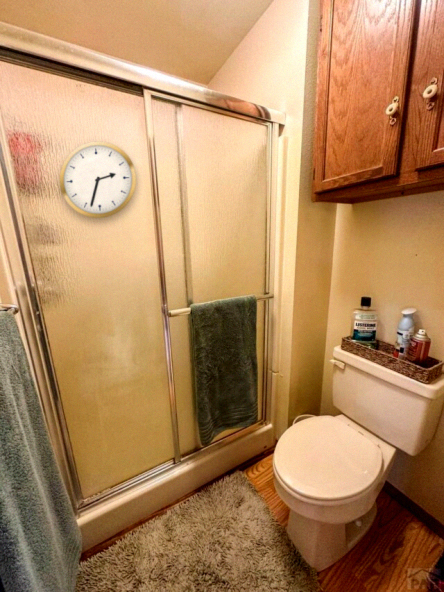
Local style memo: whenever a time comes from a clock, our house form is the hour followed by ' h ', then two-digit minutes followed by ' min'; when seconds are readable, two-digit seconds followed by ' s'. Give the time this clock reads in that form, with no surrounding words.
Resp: 2 h 33 min
